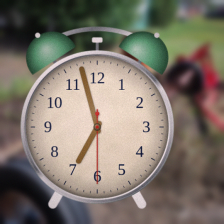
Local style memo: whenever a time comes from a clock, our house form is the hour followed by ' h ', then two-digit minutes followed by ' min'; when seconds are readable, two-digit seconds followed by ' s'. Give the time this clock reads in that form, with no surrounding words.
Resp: 6 h 57 min 30 s
